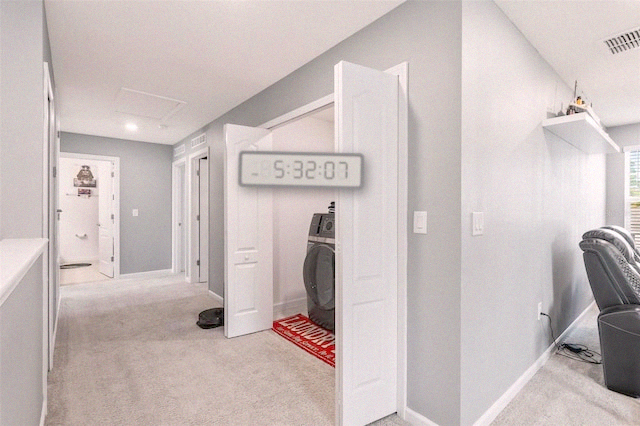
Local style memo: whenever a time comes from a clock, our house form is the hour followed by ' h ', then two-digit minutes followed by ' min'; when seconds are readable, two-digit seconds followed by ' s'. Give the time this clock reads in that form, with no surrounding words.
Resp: 5 h 32 min 07 s
